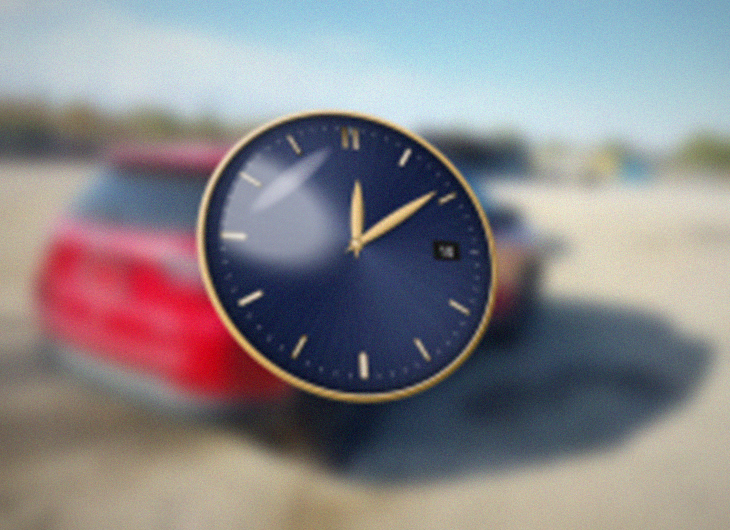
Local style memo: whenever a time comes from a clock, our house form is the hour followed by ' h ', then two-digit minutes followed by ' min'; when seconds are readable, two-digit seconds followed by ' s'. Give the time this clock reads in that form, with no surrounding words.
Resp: 12 h 09 min
